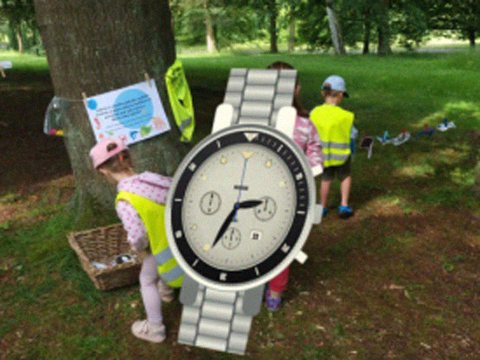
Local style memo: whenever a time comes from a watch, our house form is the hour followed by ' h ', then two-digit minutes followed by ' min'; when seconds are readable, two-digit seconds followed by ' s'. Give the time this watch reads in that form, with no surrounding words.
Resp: 2 h 34 min
